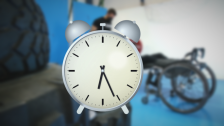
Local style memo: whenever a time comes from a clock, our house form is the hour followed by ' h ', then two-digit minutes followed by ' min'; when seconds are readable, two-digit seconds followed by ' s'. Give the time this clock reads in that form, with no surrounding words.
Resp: 6 h 26 min
